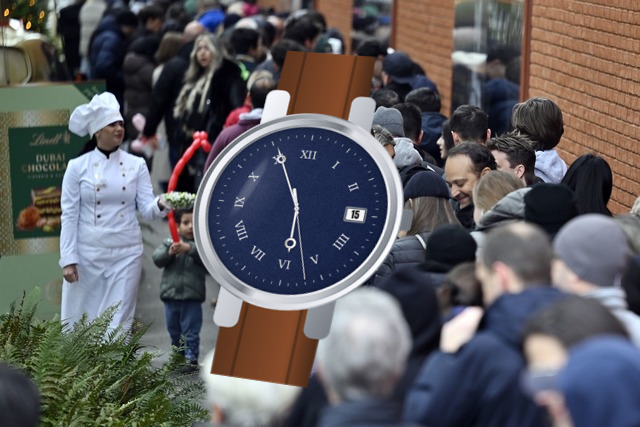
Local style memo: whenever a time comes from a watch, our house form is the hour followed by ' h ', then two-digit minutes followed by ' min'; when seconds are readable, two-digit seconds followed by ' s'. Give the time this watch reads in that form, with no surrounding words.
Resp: 5 h 55 min 27 s
